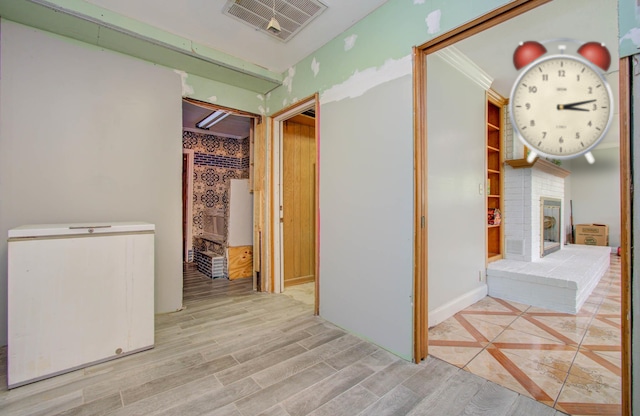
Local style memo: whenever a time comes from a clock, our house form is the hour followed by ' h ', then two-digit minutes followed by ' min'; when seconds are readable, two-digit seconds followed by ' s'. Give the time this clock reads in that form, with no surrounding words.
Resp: 3 h 13 min
